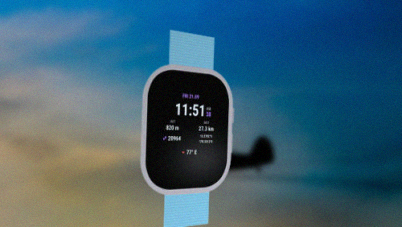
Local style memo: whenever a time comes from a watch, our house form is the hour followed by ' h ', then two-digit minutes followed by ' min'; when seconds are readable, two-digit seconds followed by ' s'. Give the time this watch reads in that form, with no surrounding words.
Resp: 11 h 51 min
